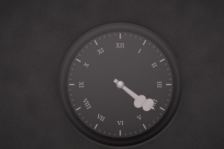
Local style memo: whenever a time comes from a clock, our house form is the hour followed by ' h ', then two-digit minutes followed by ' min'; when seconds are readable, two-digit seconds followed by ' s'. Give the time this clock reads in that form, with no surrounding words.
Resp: 4 h 21 min
